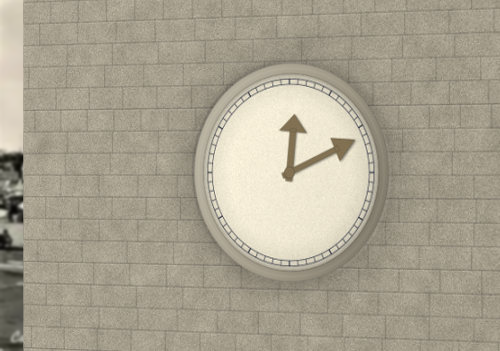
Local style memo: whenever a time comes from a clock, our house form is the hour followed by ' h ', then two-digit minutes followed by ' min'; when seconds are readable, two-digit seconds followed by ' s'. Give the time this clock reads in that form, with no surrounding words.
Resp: 12 h 11 min
